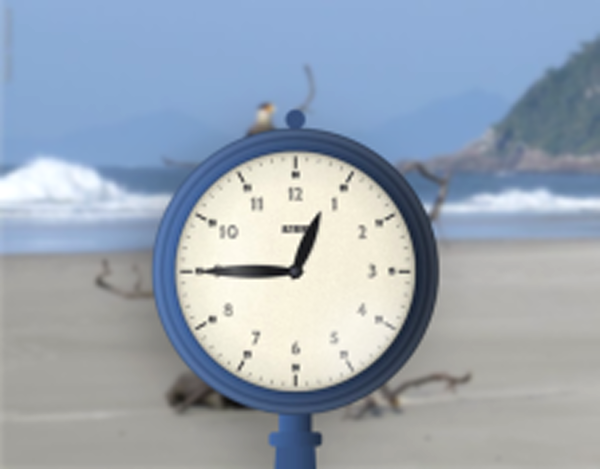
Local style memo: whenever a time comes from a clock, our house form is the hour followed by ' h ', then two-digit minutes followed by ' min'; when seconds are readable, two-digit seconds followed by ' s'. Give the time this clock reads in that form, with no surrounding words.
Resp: 12 h 45 min
